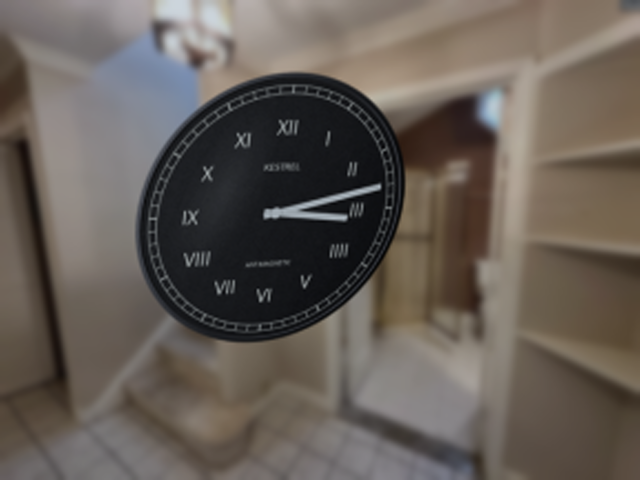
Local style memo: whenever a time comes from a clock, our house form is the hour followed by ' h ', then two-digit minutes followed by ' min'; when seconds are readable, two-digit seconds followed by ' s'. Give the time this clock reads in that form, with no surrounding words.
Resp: 3 h 13 min
